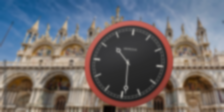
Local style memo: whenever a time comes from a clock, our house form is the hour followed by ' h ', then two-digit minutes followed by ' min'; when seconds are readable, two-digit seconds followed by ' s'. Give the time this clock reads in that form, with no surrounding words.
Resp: 10 h 29 min
